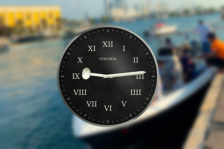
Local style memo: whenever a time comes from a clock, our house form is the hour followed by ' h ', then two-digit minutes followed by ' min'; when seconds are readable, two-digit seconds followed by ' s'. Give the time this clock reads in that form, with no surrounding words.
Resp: 9 h 14 min
